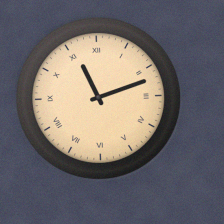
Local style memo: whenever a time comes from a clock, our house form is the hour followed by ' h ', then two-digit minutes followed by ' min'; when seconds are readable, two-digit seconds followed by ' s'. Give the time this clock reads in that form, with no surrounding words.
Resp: 11 h 12 min
